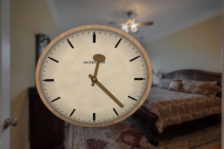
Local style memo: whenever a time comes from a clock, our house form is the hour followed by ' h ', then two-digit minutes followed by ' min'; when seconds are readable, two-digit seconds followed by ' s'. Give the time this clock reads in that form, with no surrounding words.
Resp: 12 h 23 min
